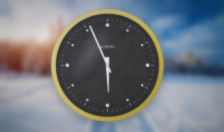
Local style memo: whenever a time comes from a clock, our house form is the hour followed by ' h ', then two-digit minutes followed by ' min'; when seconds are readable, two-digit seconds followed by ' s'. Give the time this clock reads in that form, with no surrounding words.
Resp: 5 h 56 min
